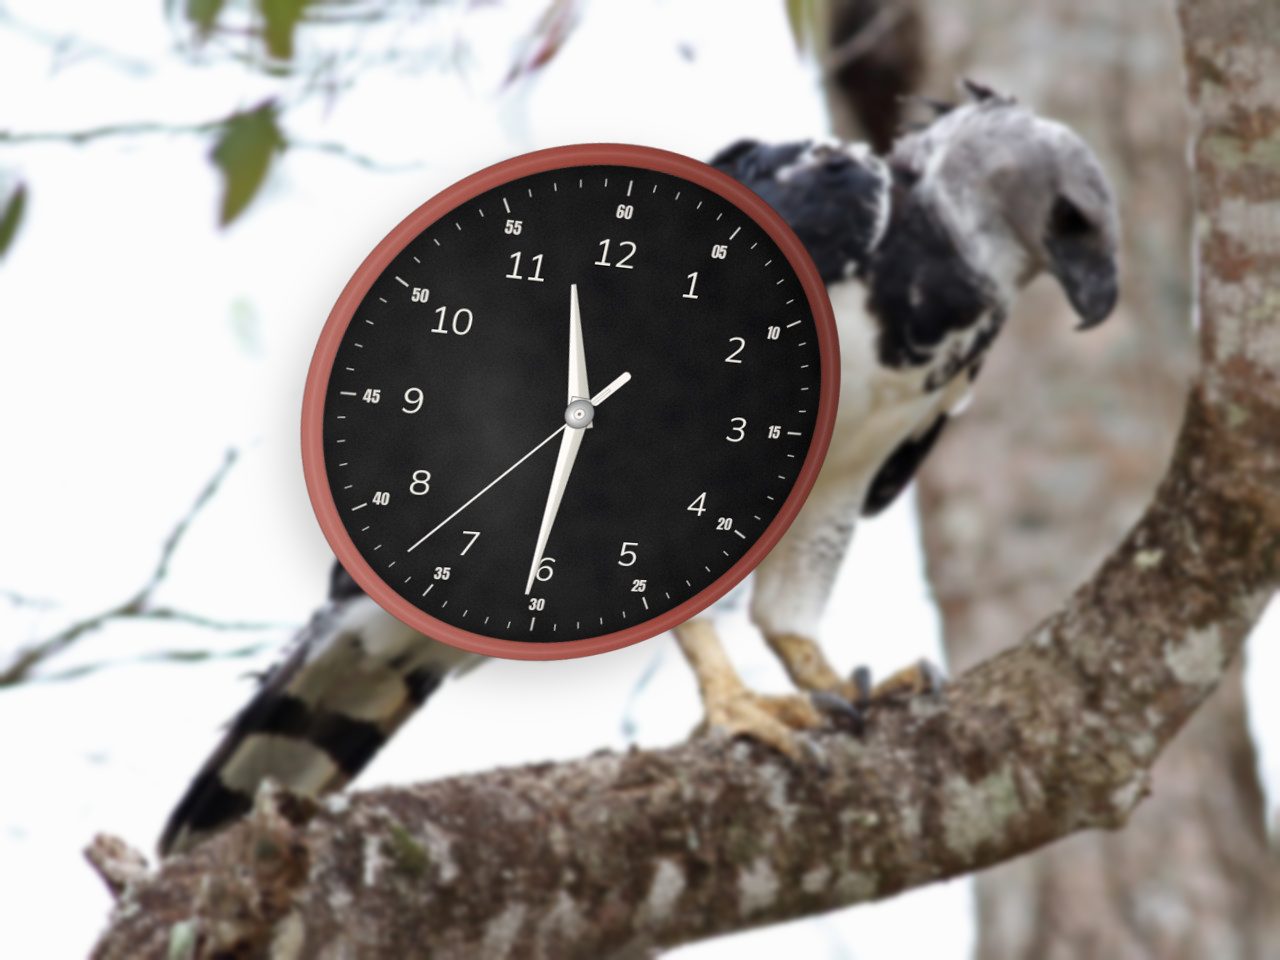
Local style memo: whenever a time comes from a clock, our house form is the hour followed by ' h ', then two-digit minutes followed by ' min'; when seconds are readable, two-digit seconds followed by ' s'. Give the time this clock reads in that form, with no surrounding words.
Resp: 11 h 30 min 37 s
